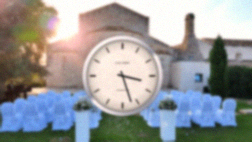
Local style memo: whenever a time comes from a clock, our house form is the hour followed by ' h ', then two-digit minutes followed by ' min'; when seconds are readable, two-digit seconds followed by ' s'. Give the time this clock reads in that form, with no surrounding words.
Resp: 3 h 27 min
